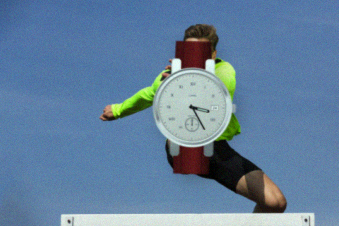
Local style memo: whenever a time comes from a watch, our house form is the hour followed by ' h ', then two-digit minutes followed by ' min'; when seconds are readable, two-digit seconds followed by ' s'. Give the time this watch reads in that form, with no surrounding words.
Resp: 3 h 25 min
